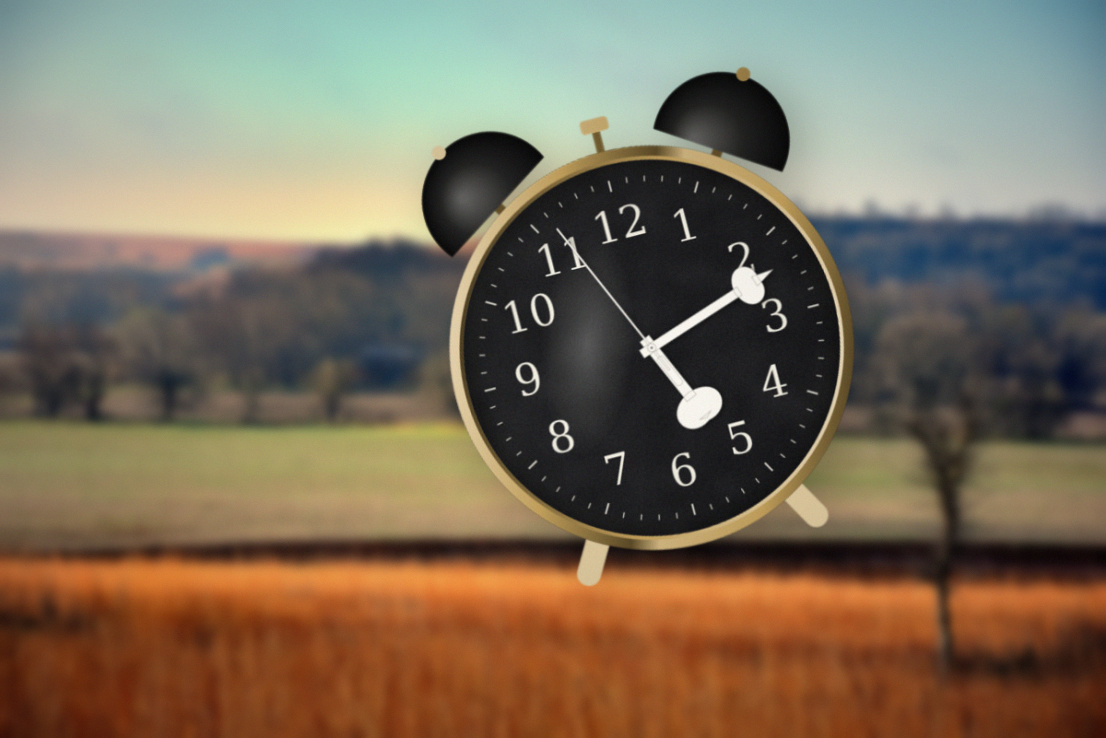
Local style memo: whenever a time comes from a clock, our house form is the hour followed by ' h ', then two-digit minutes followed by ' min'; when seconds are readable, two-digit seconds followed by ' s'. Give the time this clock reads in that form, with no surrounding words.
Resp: 5 h 11 min 56 s
